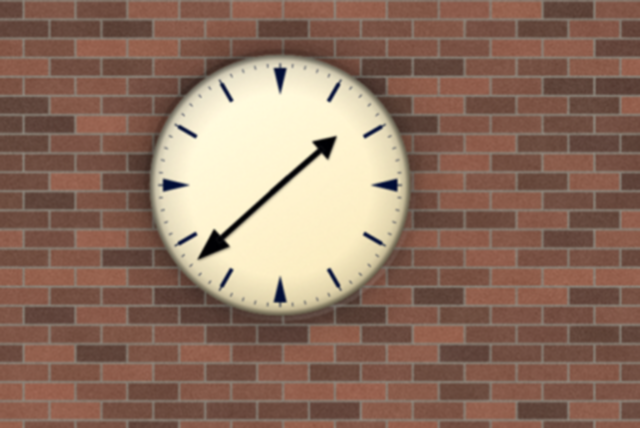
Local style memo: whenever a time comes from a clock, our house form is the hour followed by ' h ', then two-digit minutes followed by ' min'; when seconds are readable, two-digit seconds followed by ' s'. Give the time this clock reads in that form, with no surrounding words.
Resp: 1 h 38 min
